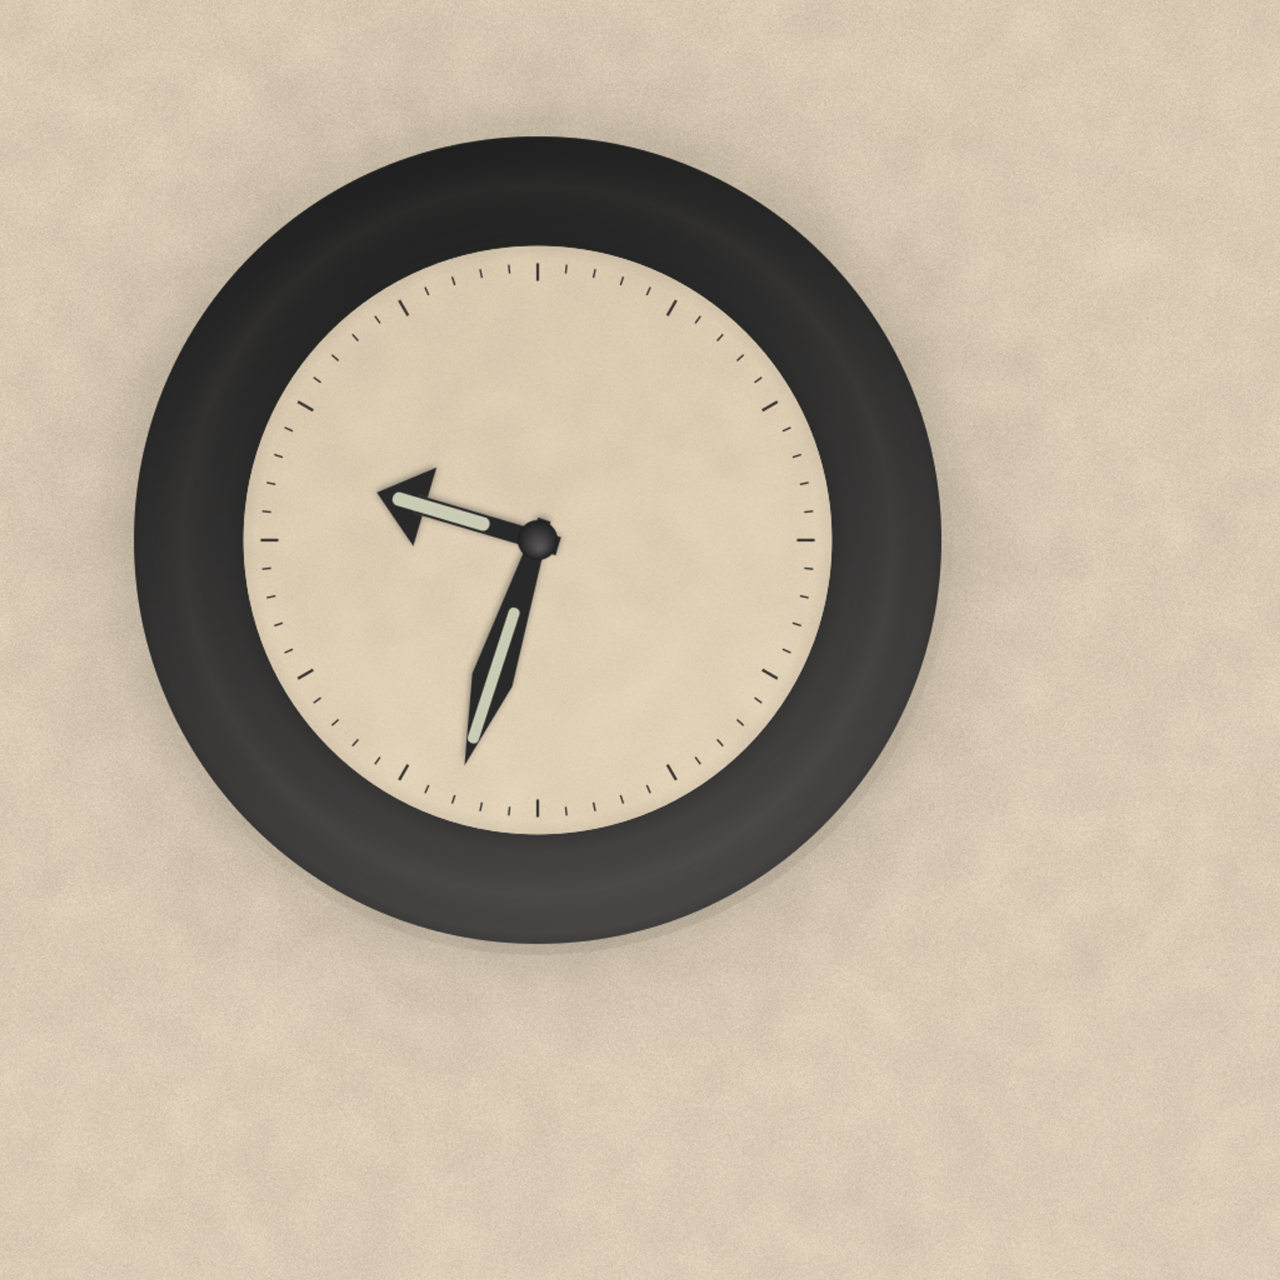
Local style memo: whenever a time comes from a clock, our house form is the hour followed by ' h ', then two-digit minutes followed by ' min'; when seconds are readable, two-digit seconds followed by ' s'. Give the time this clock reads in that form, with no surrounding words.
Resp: 9 h 33 min
